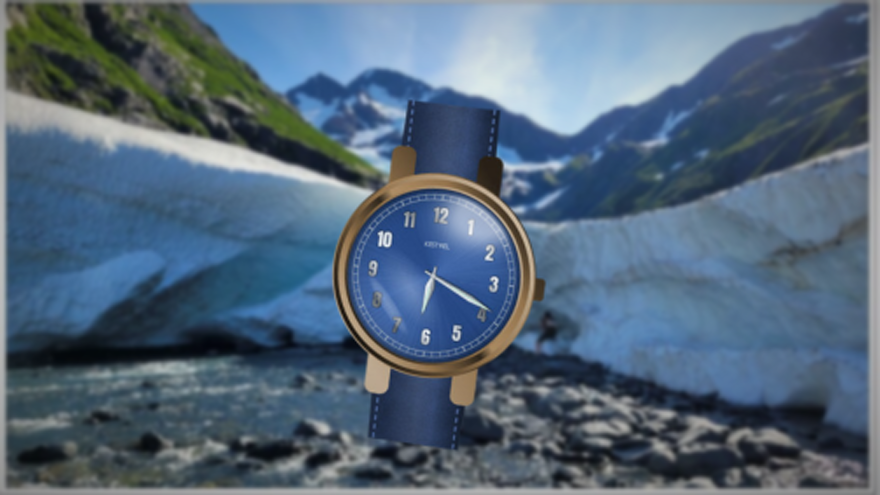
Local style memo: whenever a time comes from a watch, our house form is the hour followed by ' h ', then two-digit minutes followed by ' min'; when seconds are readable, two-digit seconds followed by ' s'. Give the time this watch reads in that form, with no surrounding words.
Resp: 6 h 19 min
